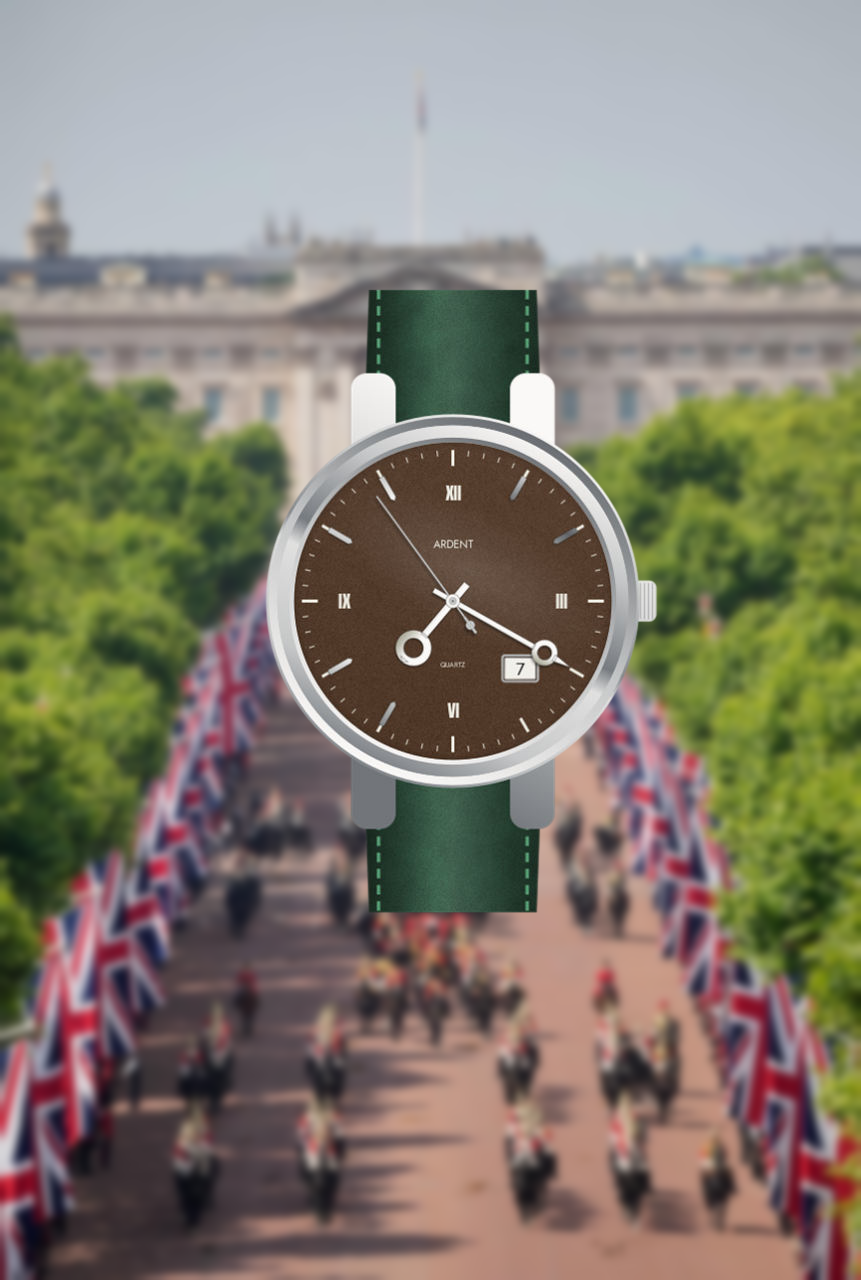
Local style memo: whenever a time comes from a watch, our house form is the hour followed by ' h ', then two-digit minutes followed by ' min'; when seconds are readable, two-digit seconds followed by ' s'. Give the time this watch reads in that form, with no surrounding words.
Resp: 7 h 19 min 54 s
